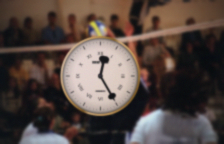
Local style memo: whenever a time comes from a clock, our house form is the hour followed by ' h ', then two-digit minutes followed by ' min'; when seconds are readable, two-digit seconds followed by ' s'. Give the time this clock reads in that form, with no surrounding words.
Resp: 12 h 25 min
